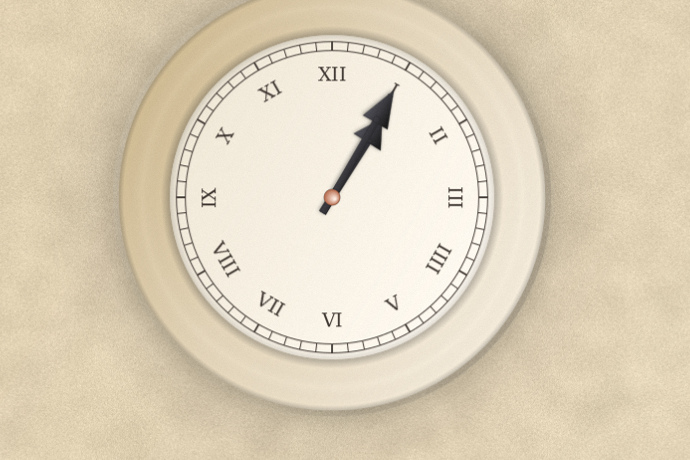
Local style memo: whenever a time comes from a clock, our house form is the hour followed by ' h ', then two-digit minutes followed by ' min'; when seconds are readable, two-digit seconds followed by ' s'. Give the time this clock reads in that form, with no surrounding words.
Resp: 1 h 05 min
